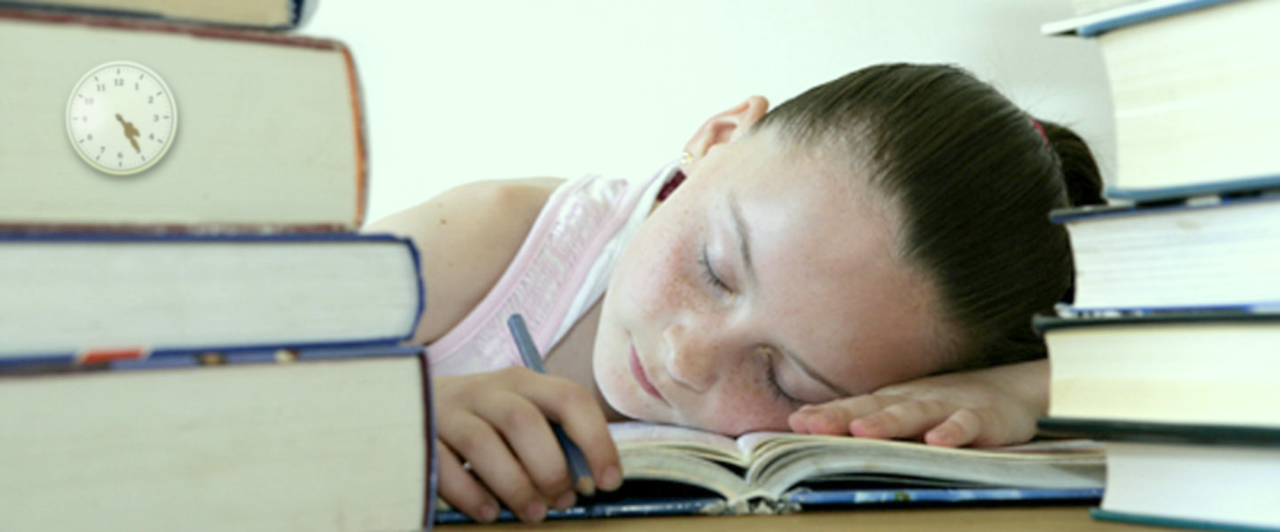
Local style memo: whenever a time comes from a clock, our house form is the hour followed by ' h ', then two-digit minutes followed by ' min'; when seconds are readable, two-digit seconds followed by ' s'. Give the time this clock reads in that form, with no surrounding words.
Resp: 4 h 25 min
